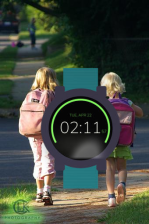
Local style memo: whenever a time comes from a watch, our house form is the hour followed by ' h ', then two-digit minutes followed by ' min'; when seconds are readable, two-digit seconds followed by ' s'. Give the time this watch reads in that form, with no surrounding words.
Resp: 2 h 11 min
